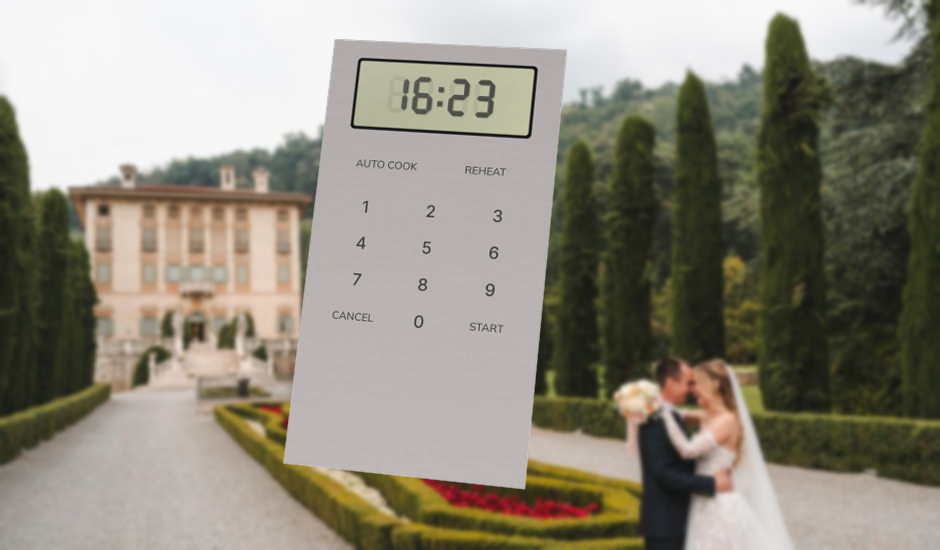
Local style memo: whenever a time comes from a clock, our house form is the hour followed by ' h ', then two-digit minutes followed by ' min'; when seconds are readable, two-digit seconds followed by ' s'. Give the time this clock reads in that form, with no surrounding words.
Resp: 16 h 23 min
